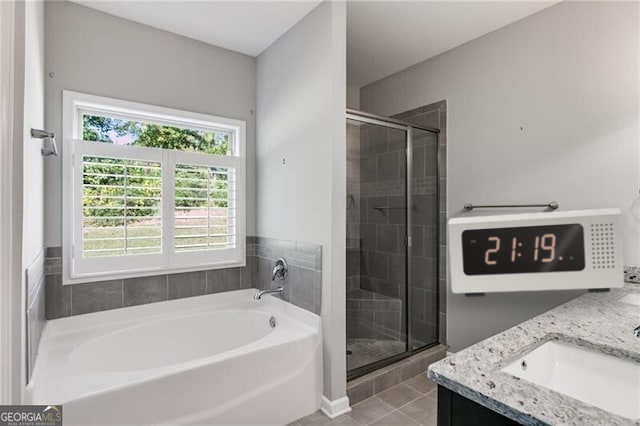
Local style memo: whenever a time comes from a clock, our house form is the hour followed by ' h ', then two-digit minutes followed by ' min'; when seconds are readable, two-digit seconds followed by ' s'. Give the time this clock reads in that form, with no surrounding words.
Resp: 21 h 19 min
